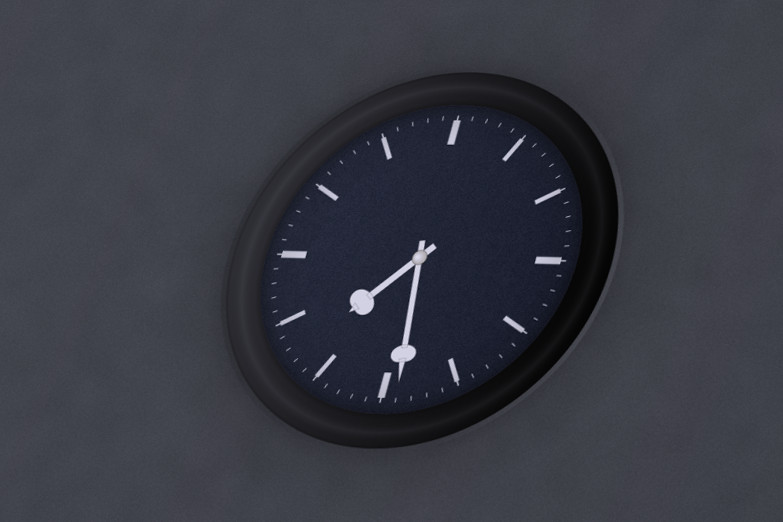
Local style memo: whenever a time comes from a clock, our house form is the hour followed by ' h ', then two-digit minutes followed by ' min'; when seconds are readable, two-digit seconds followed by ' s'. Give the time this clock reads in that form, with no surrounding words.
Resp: 7 h 29 min
